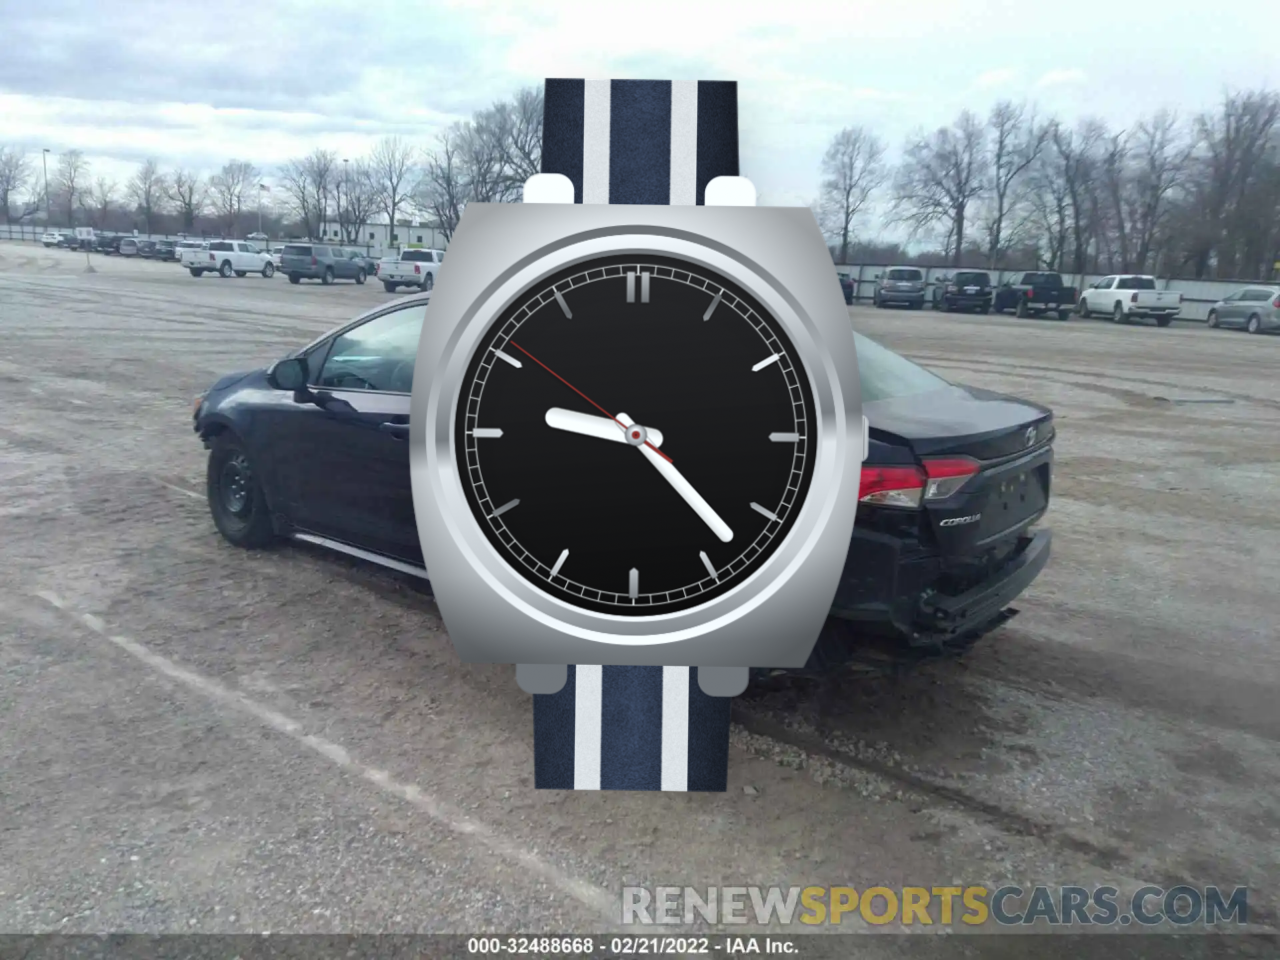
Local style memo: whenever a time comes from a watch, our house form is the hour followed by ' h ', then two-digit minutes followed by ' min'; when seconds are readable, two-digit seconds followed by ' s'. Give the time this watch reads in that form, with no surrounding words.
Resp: 9 h 22 min 51 s
